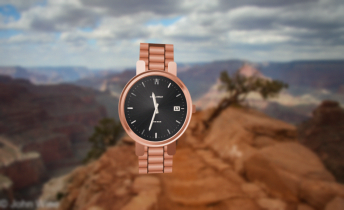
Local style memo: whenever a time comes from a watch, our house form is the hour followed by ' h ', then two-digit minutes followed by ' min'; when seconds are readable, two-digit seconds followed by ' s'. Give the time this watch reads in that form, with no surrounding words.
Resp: 11 h 33 min
